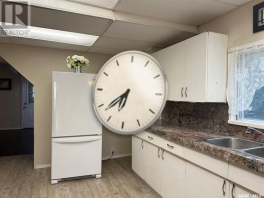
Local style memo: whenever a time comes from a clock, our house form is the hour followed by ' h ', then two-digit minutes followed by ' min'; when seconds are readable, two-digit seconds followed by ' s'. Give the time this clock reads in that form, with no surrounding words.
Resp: 6 h 38 min
